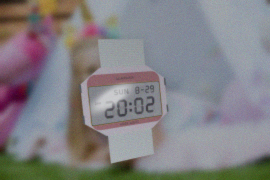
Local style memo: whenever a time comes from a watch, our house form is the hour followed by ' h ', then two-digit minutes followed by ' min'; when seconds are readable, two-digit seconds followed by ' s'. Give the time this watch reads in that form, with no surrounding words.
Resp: 20 h 02 min
